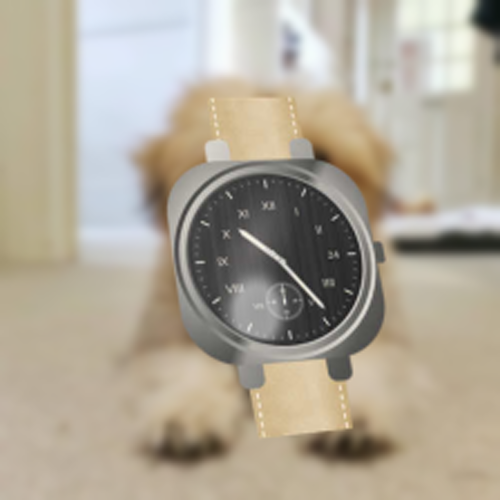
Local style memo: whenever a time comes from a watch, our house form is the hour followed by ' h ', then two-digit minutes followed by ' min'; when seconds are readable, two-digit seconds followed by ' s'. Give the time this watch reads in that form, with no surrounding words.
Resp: 10 h 24 min
